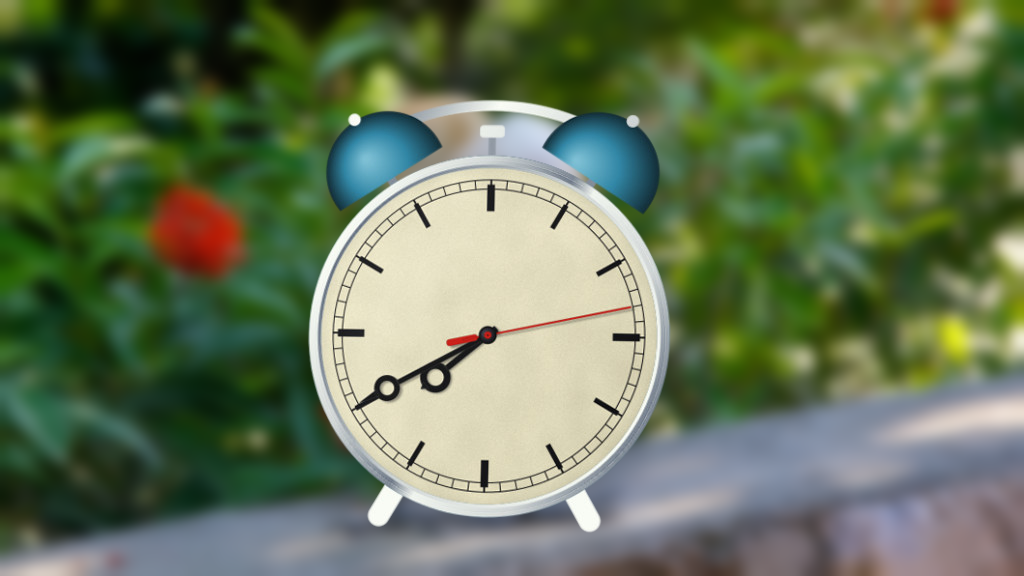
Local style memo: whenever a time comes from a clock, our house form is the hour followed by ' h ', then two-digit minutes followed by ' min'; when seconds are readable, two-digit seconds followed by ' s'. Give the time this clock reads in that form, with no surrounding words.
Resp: 7 h 40 min 13 s
